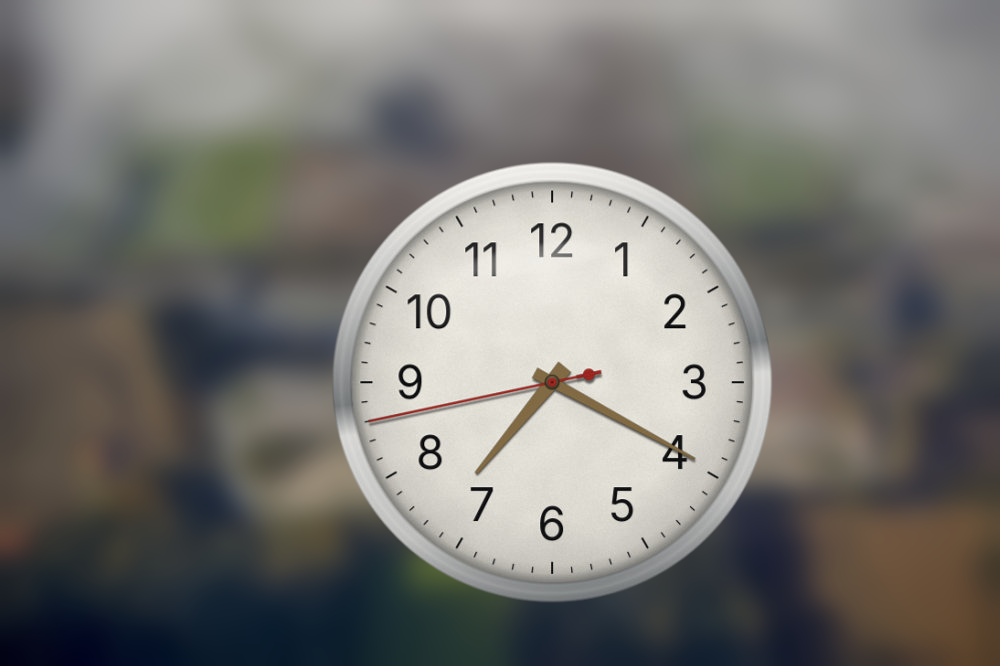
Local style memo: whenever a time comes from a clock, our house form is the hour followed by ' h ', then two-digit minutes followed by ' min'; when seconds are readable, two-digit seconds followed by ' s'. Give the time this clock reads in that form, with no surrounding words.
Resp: 7 h 19 min 43 s
